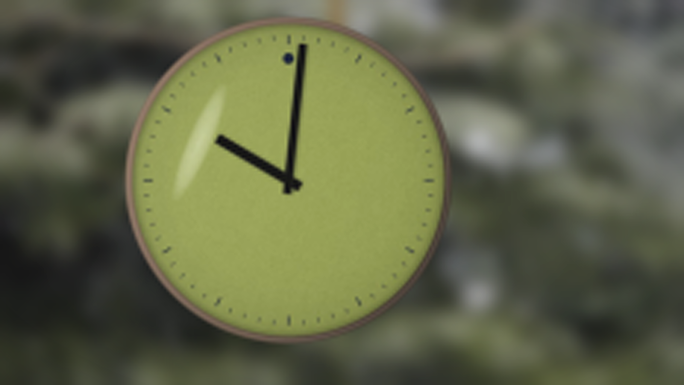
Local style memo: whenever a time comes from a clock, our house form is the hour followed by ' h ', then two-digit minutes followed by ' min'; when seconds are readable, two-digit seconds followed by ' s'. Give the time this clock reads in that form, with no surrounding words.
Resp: 10 h 01 min
